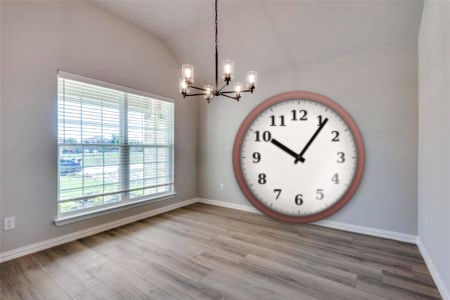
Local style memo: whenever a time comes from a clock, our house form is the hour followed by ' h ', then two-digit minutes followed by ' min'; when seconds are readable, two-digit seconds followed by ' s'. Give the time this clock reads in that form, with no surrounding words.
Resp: 10 h 06 min
